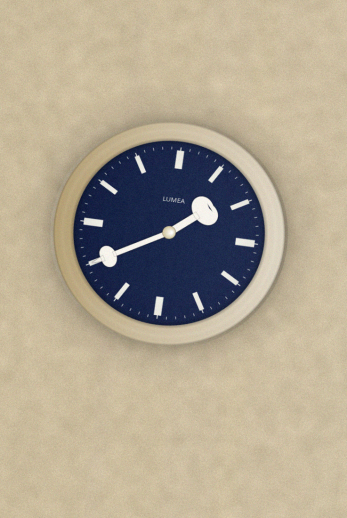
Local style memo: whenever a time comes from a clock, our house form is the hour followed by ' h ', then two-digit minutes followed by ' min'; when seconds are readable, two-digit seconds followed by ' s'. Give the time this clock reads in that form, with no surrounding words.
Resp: 1 h 40 min
